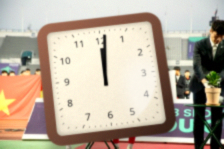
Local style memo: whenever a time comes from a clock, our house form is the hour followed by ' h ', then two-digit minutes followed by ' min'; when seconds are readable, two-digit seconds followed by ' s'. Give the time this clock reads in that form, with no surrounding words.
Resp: 12 h 01 min
